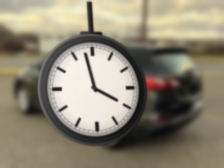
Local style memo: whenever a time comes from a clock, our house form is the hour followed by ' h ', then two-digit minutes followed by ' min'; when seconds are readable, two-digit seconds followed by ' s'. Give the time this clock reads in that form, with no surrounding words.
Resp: 3 h 58 min
